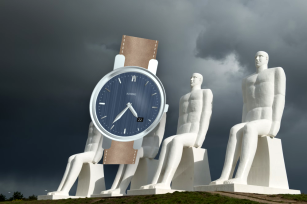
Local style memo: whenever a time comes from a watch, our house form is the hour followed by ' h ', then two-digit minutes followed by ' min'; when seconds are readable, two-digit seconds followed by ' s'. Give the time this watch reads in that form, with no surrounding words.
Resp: 4 h 36 min
